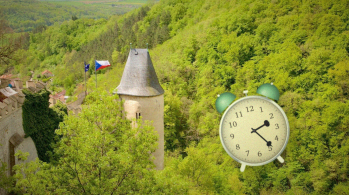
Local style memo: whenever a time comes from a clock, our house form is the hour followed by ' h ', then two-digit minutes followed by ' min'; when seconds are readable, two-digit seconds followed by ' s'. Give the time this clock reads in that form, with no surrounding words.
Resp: 2 h 24 min
